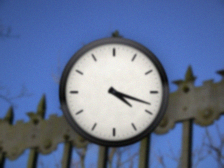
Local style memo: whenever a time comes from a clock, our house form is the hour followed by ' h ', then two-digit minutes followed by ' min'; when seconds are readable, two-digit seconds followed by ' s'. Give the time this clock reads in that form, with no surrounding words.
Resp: 4 h 18 min
